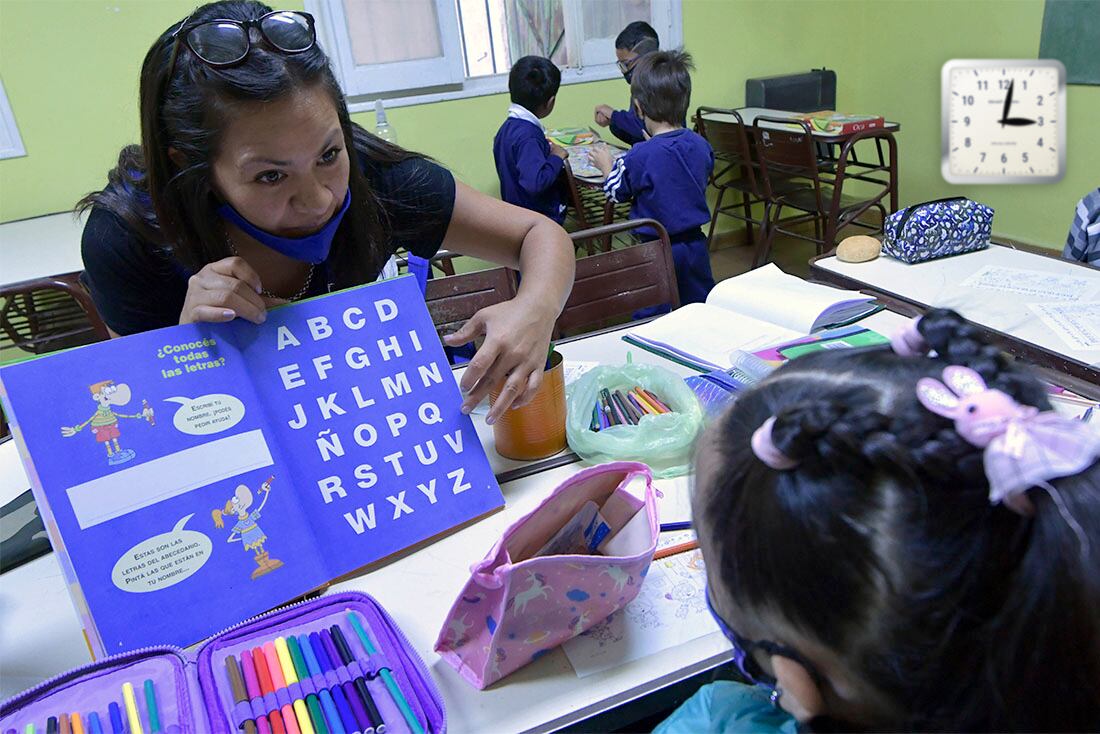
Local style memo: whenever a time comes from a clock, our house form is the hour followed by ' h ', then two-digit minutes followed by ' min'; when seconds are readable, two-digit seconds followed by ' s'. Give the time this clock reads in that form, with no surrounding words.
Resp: 3 h 02 min
